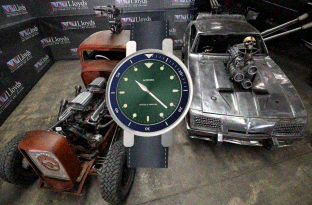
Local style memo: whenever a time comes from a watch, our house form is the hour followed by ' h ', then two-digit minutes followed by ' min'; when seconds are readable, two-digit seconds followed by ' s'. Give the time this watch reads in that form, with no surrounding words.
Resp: 10 h 22 min
